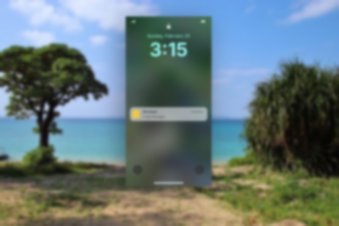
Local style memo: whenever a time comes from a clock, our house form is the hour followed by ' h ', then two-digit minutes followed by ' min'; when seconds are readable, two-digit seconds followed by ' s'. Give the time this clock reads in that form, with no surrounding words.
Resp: 3 h 15 min
